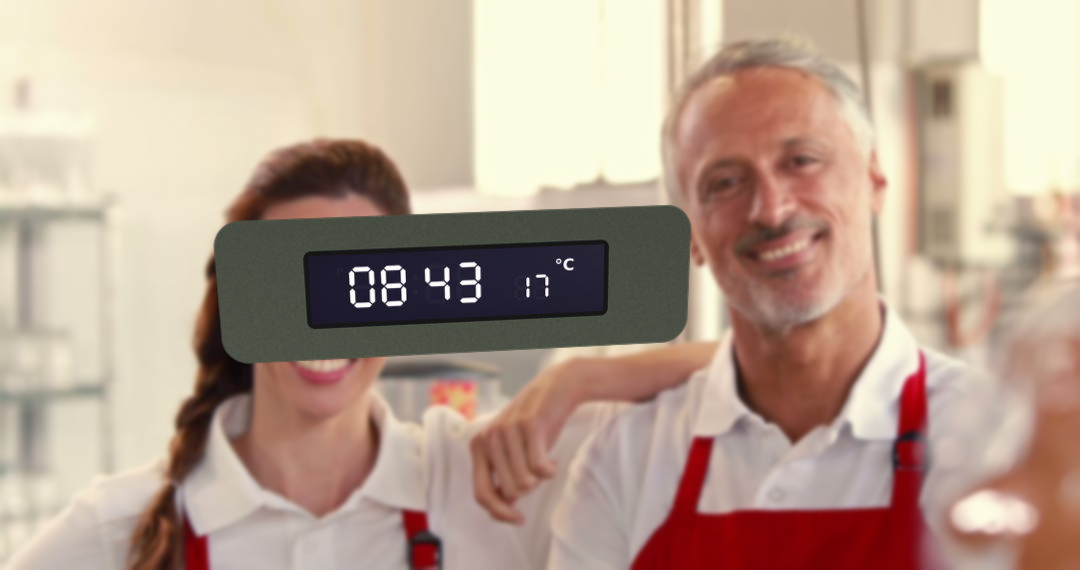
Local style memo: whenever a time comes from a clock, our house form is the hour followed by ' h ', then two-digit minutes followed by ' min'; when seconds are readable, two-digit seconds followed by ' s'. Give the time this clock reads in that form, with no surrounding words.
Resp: 8 h 43 min
